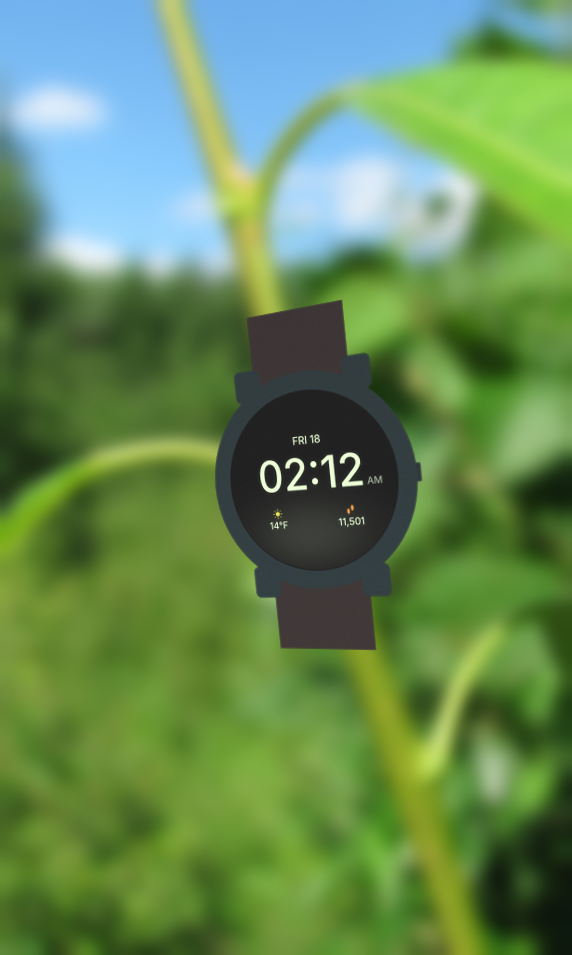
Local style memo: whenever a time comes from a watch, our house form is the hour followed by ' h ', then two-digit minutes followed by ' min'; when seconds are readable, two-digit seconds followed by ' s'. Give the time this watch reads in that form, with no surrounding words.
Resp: 2 h 12 min
